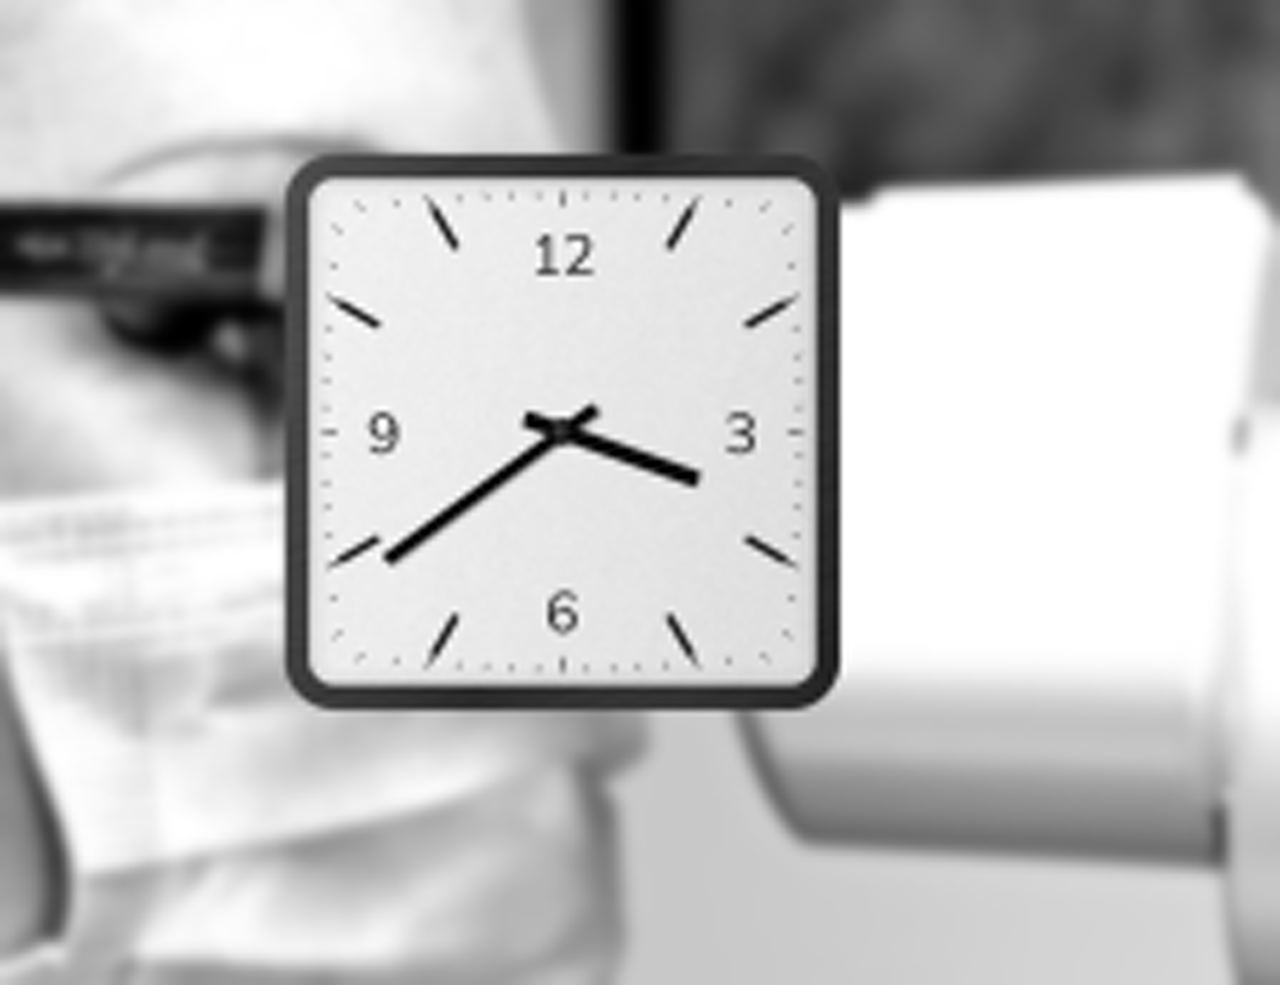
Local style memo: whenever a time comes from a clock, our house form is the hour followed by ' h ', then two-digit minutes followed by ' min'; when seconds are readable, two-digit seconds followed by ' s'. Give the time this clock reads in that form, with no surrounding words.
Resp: 3 h 39 min
